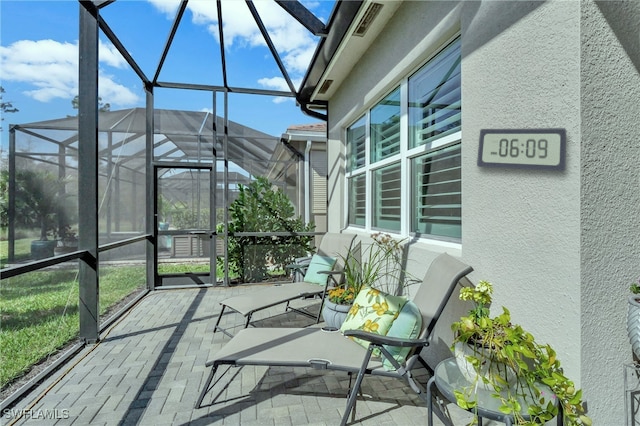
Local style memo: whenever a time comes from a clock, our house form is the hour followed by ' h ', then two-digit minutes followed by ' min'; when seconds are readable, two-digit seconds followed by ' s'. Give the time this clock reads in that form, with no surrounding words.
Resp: 6 h 09 min
